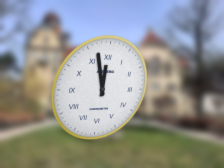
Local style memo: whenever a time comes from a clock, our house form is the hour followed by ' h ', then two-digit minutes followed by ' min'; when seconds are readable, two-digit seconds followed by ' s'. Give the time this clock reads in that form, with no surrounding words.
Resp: 11 h 57 min
